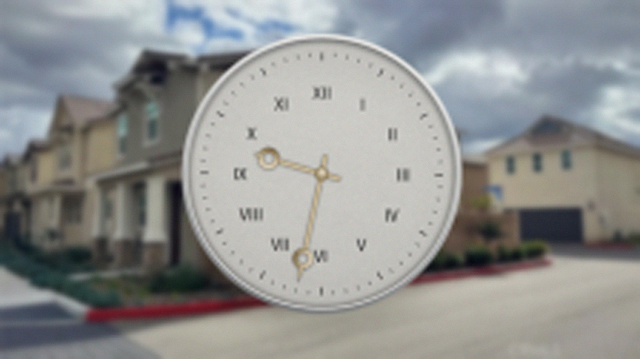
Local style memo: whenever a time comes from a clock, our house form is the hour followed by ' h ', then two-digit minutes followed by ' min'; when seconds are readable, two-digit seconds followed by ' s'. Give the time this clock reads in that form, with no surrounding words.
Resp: 9 h 32 min
